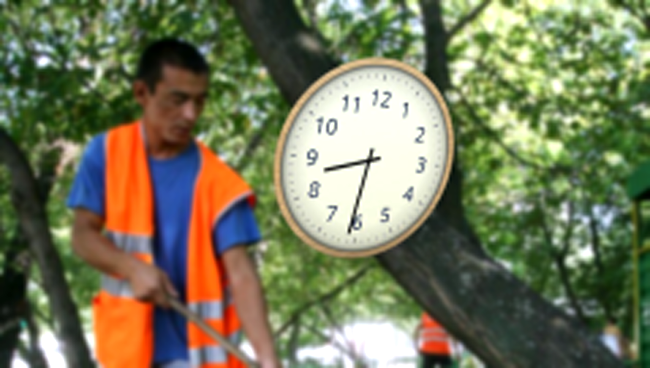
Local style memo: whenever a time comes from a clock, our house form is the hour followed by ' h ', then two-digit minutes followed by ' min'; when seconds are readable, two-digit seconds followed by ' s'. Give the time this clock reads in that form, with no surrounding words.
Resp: 8 h 31 min
